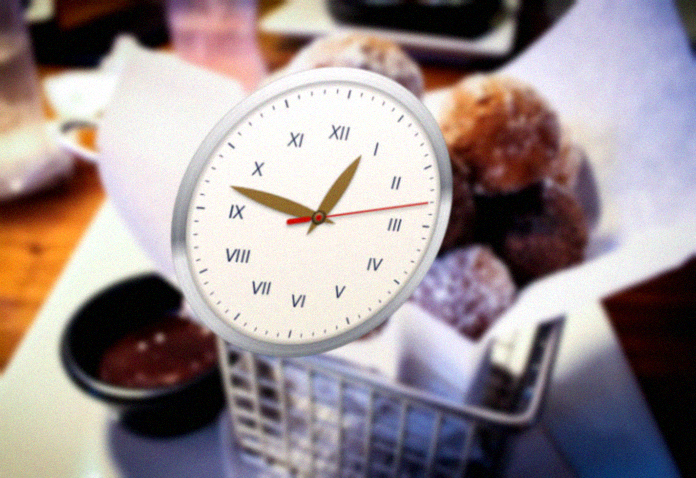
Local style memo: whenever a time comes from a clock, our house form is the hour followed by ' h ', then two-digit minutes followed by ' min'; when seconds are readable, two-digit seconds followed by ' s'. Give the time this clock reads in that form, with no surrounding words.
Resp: 12 h 47 min 13 s
